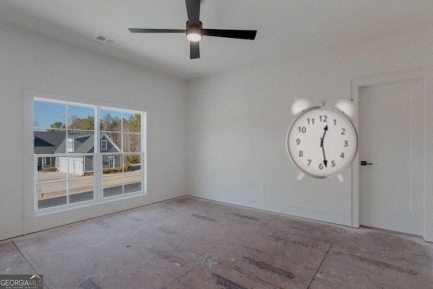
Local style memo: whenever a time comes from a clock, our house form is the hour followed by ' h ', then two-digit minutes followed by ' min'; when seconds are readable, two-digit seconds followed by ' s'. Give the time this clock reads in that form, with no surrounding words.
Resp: 12 h 28 min
